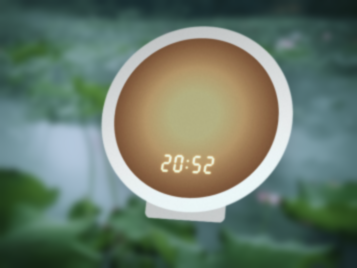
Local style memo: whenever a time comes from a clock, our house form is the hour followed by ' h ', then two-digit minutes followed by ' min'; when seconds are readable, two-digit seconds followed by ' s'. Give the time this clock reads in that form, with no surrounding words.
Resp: 20 h 52 min
